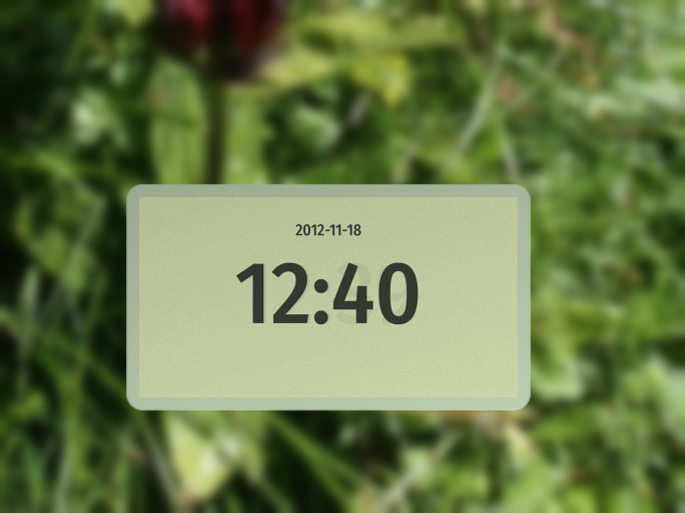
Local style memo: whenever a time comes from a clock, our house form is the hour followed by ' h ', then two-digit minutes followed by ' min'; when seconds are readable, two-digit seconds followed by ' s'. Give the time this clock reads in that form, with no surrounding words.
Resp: 12 h 40 min
